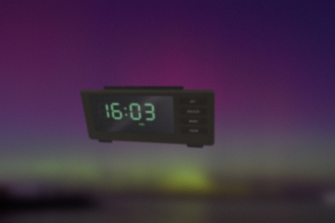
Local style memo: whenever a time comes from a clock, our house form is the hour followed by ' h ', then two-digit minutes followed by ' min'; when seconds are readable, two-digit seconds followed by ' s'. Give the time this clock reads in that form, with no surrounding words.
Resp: 16 h 03 min
